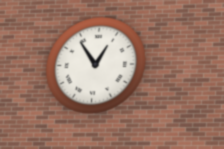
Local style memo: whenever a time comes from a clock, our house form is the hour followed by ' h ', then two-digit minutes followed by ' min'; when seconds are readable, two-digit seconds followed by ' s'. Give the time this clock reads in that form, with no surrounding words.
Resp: 12 h 54 min
